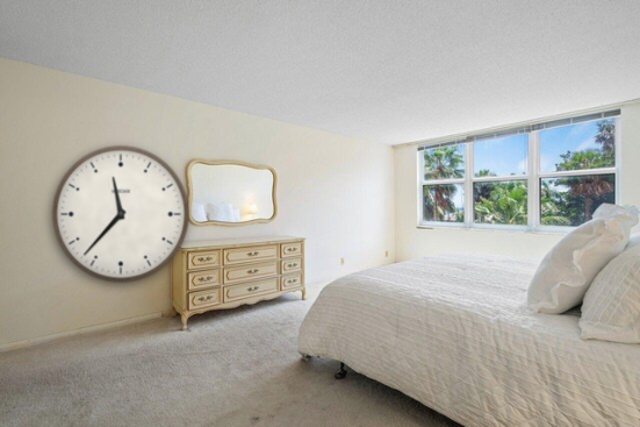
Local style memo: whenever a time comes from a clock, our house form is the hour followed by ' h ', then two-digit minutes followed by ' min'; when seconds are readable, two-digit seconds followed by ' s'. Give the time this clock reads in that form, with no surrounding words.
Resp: 11 h 37 min
